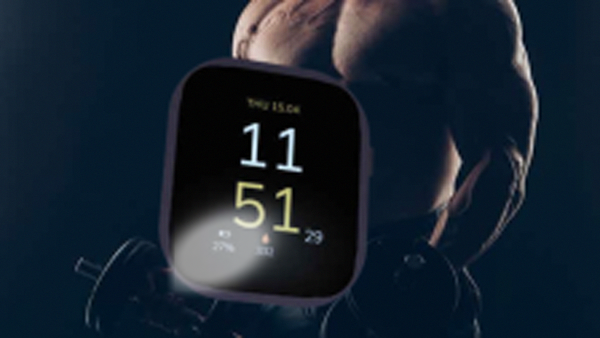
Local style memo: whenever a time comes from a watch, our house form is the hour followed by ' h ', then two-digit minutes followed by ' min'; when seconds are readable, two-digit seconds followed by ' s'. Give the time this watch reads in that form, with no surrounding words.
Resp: 11 h 51 min
